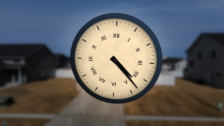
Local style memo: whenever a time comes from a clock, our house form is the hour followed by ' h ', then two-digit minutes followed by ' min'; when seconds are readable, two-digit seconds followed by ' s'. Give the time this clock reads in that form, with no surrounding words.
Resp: 4 h 23 min
